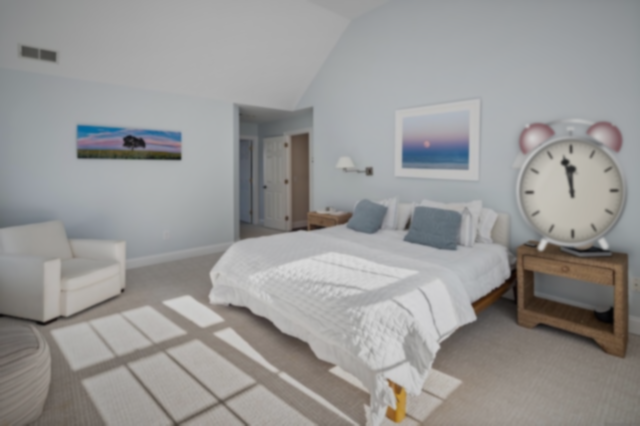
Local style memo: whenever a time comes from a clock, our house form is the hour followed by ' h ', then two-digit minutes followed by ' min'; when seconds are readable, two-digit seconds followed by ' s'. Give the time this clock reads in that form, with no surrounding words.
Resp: 11 h 58 min
